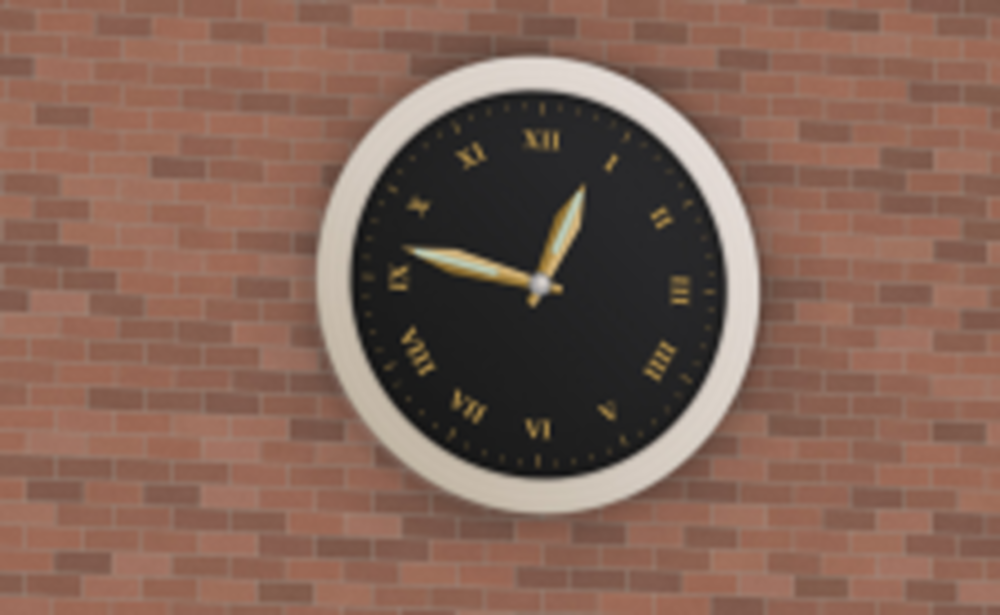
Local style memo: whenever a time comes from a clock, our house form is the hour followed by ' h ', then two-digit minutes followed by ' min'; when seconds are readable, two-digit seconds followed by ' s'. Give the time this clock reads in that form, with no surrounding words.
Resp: 12 h 47 min
